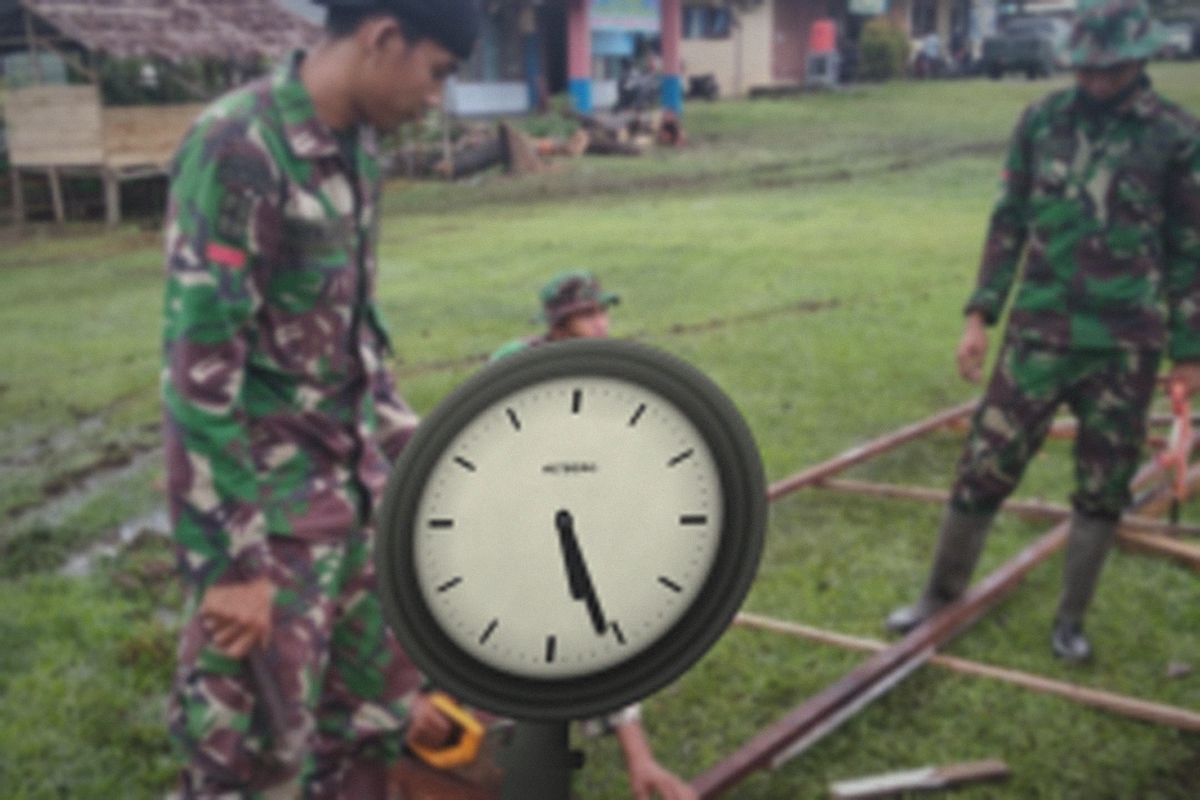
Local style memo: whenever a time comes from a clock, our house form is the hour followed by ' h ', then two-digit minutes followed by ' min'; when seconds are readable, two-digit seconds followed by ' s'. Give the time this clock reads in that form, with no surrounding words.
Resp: 5 h 26 min
